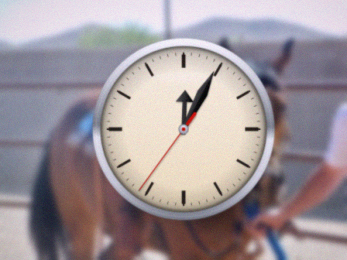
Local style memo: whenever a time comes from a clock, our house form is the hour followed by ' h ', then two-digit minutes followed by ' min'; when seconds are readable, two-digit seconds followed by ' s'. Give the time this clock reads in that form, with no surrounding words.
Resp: 12 h 04 min 36 s
